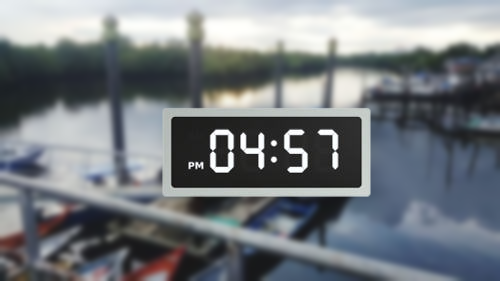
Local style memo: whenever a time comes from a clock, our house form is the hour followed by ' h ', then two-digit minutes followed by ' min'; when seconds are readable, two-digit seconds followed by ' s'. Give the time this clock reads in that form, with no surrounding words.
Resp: 4 h 57 min
